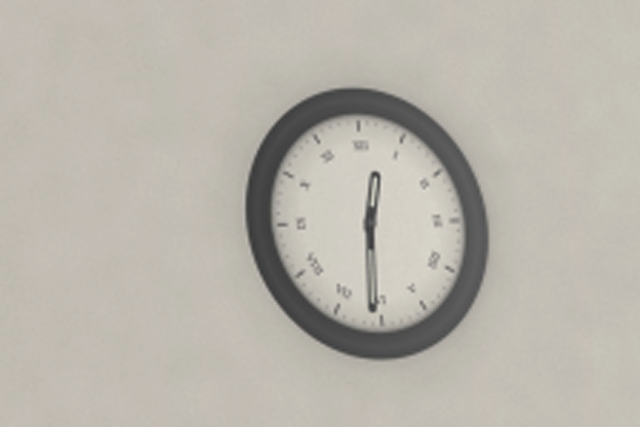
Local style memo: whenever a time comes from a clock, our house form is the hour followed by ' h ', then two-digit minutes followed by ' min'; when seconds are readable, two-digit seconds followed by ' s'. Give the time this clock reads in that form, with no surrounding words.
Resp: 12 h 31 min
